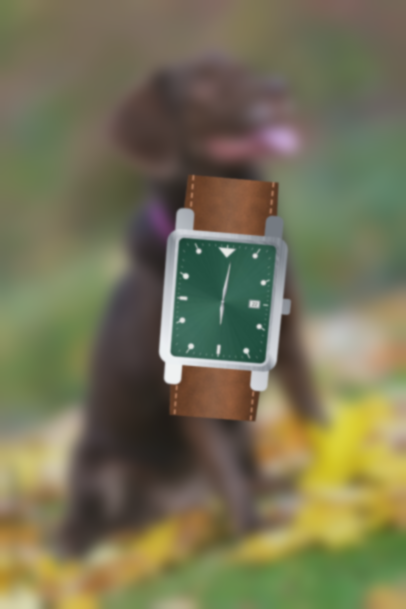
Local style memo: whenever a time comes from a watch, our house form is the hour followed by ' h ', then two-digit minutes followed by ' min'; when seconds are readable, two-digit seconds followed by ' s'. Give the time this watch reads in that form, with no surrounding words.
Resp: 6 h 01 min
